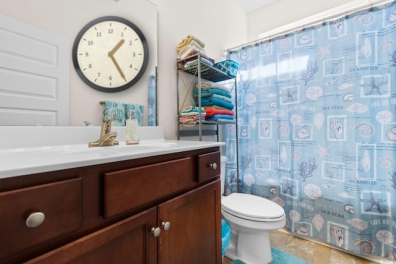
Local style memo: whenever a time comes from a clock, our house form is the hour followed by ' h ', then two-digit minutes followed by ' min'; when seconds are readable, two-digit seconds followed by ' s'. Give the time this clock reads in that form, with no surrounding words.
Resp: 1 h 25 min
